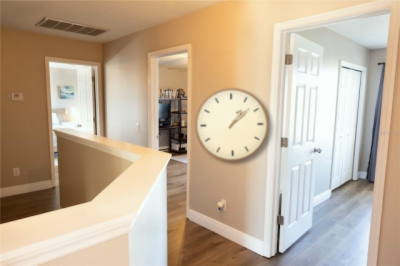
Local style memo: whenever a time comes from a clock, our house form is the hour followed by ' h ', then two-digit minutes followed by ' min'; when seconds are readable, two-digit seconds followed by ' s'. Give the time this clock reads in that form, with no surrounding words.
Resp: 1 h 08 min
